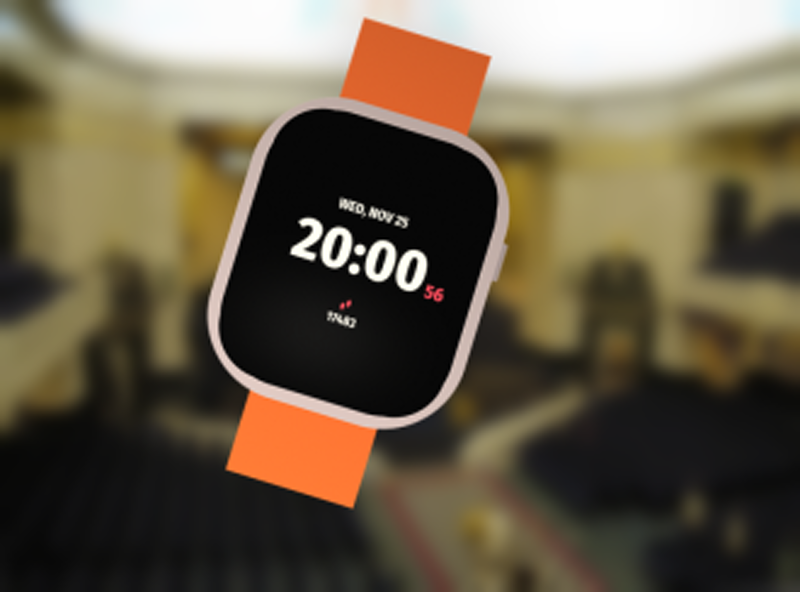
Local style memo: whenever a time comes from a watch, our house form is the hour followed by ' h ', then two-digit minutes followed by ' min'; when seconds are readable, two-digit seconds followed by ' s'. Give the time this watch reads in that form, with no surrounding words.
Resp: 20 h 00 min 56 s
